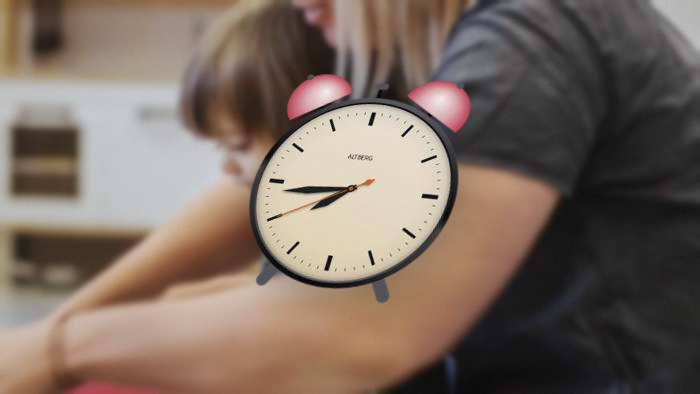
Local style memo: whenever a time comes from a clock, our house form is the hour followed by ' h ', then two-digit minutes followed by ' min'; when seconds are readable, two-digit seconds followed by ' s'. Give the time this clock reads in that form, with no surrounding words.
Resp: 7 h 43 min 40 s
